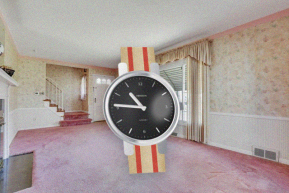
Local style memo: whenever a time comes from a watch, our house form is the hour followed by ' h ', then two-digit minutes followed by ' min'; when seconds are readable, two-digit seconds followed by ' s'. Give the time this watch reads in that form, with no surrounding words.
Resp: 10 h 46 min
